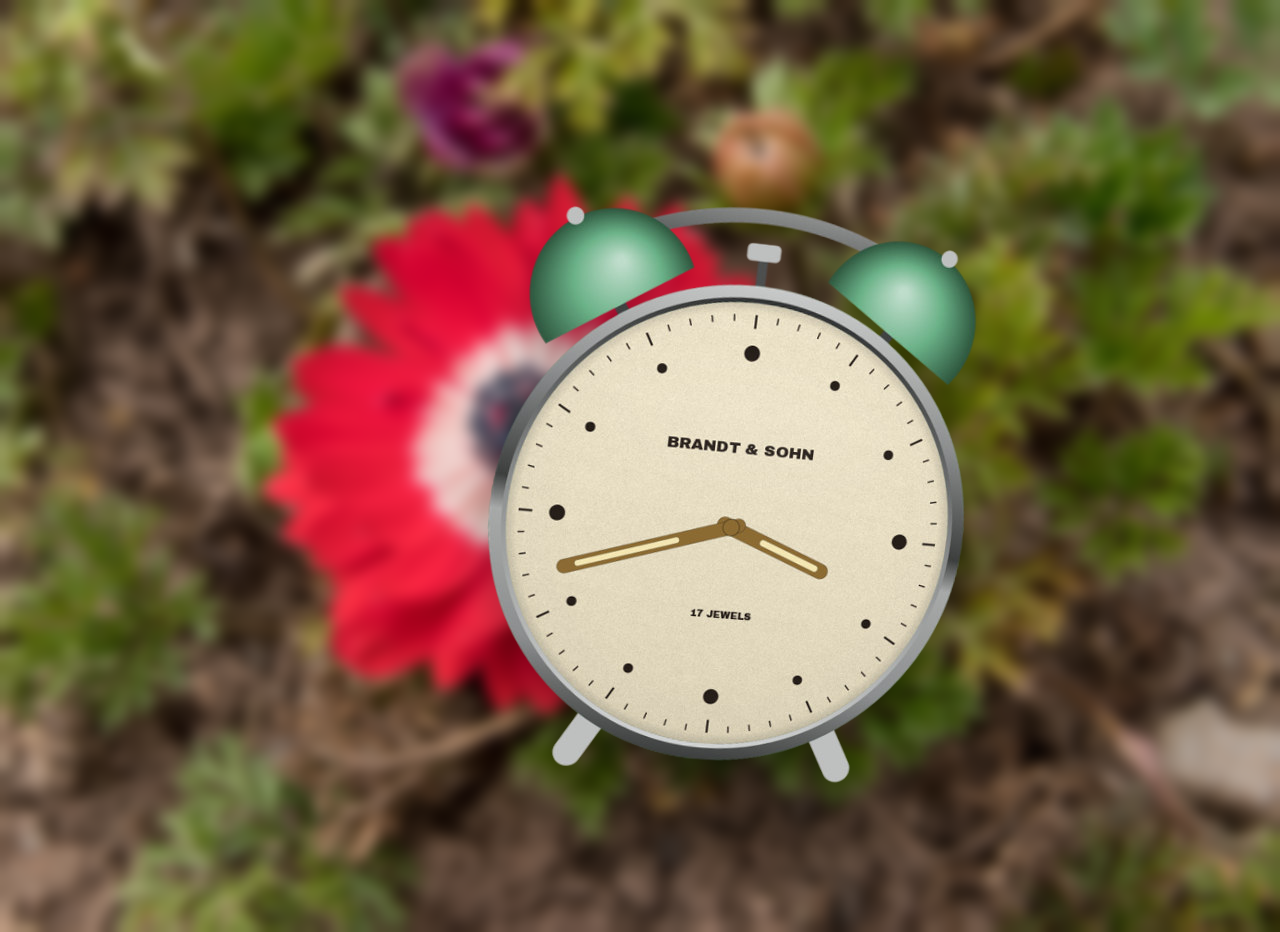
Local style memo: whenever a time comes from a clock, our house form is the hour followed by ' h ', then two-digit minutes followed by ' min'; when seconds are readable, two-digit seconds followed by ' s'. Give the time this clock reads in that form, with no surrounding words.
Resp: 3 h 42 min
